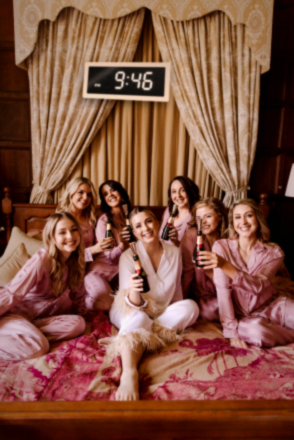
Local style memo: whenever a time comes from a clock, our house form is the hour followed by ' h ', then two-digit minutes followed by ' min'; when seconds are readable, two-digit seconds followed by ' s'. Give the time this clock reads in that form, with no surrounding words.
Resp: 9 h 46 min
